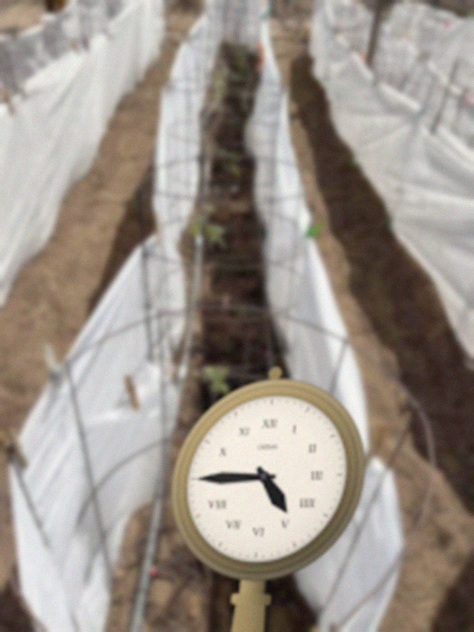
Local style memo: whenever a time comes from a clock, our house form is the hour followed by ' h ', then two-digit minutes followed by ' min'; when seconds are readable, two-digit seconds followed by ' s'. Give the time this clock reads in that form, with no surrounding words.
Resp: 4 h 45 min
